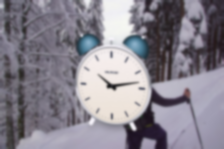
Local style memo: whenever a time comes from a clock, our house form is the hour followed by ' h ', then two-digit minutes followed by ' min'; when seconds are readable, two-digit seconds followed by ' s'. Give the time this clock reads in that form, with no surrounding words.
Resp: 10 h 13 min
